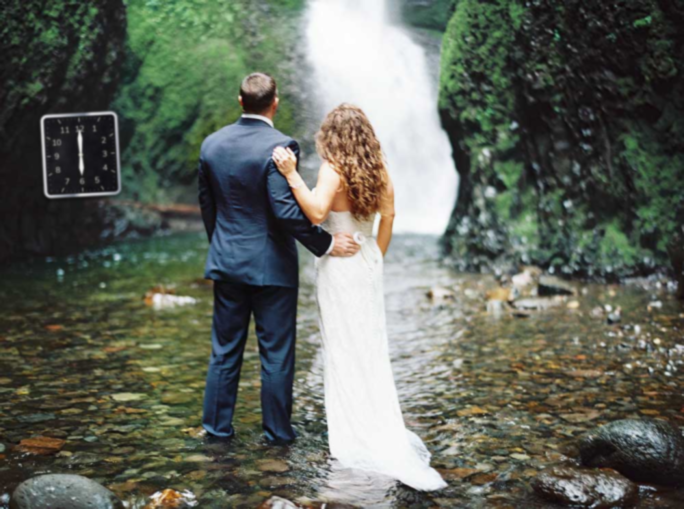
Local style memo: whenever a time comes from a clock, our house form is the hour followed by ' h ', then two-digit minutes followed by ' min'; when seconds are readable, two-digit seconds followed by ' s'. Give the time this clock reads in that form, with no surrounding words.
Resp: 6 h 00 min
